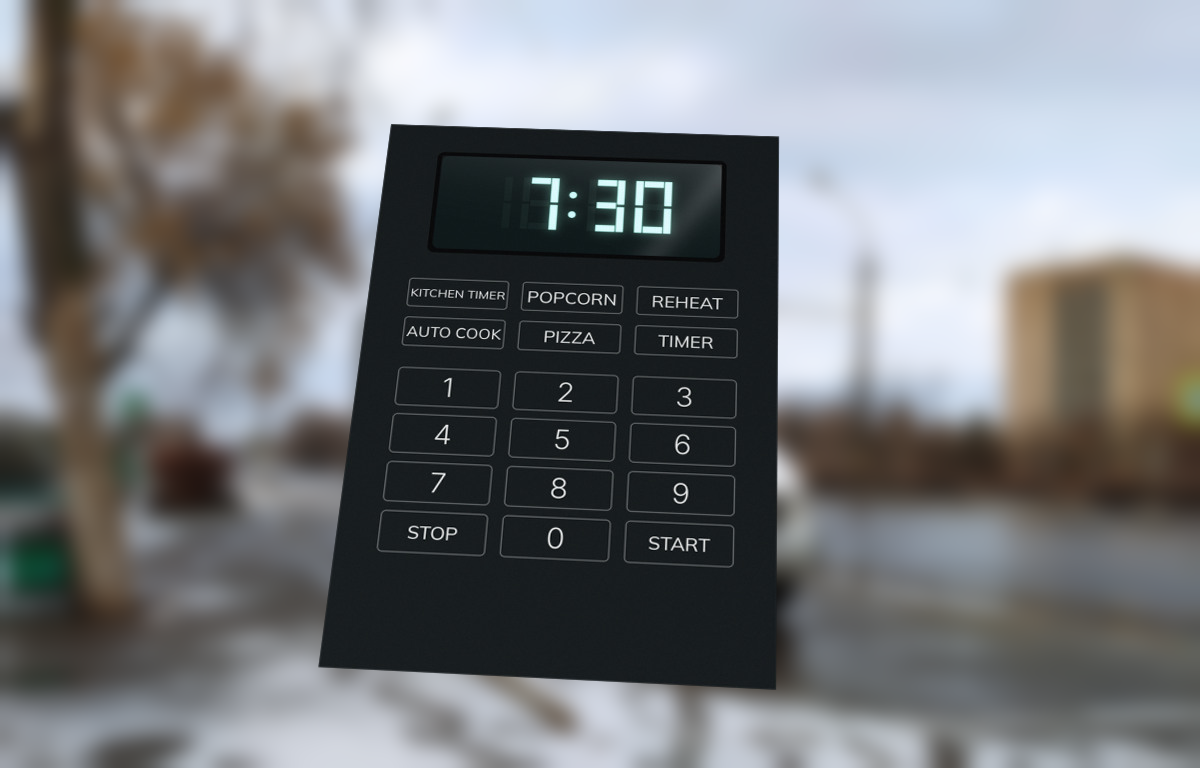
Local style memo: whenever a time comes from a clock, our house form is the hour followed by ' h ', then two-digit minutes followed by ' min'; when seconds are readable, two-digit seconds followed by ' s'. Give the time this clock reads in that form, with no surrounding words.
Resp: 7 h 30 min
